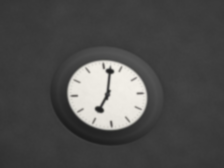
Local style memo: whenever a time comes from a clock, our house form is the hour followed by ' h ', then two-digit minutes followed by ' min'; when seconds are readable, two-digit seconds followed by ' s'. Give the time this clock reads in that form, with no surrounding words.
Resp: 7 h 02 min
